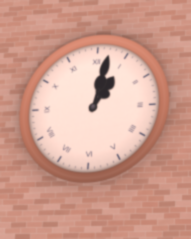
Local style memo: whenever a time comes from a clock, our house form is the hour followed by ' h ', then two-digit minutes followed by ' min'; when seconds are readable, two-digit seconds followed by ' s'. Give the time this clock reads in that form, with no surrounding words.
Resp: 1 h 02 min
